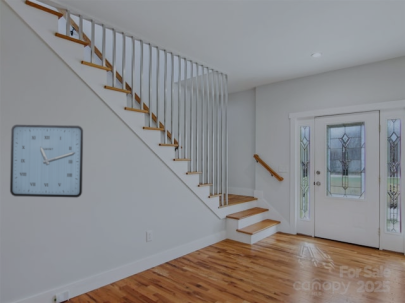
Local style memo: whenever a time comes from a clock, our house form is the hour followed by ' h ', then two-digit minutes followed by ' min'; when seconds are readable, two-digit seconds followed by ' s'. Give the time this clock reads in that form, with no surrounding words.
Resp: 11 h 12 min
